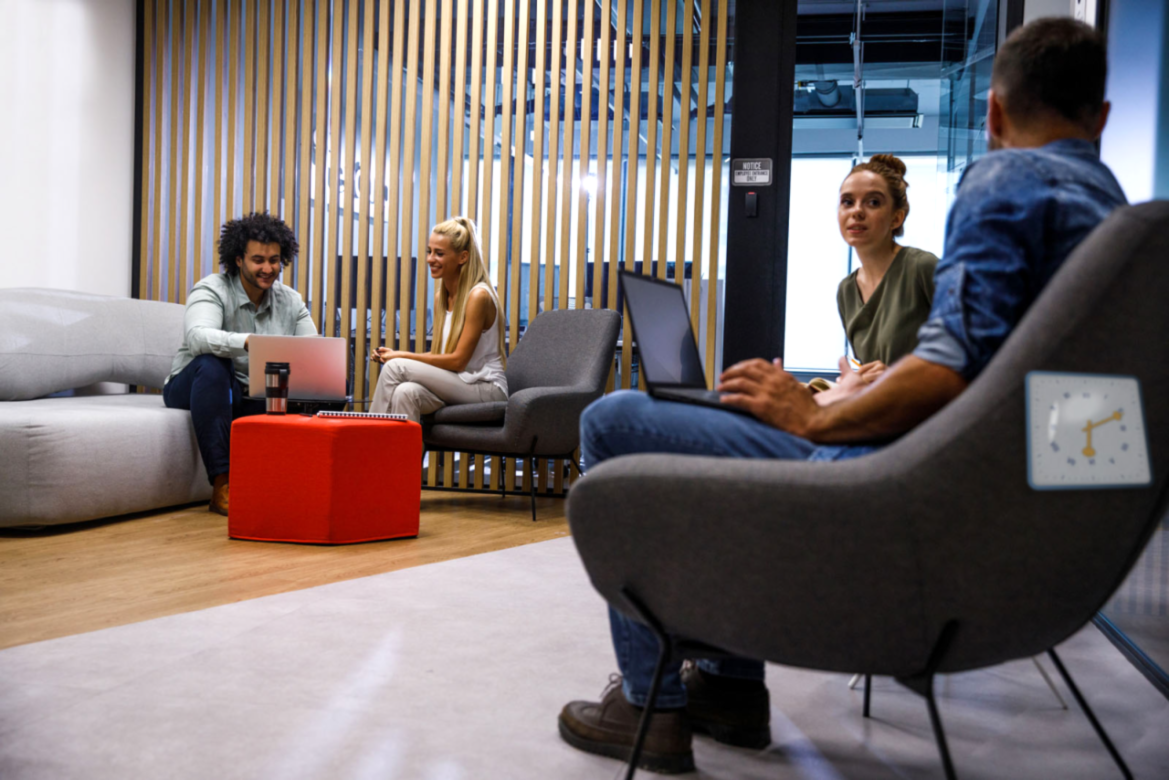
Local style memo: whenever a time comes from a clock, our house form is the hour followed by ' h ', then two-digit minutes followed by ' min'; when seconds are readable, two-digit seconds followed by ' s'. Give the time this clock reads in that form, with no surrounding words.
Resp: 6 h 11 min
